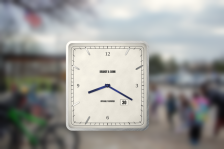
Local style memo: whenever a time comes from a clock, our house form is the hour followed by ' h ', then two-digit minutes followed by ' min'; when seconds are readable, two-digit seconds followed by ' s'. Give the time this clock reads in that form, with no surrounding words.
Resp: 8 h 20 min
